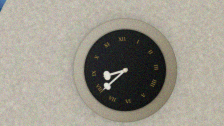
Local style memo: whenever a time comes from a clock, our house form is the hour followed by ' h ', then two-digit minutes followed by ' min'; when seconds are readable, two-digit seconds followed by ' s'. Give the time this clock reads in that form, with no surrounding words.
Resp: 8 h 39 min
